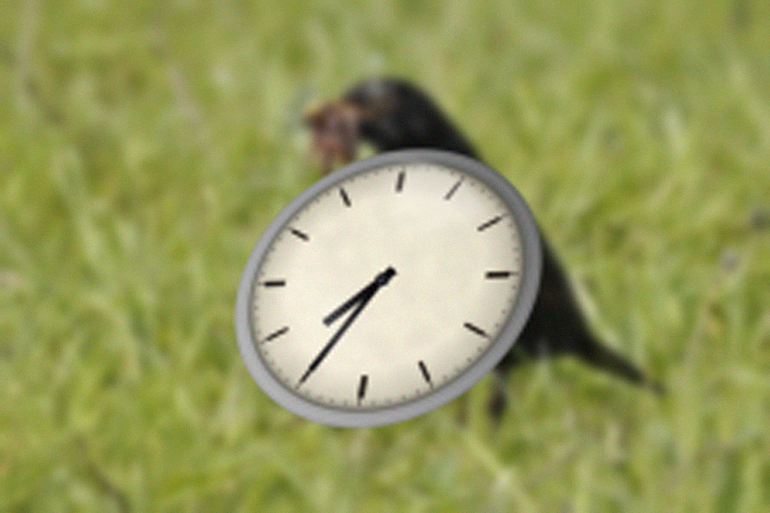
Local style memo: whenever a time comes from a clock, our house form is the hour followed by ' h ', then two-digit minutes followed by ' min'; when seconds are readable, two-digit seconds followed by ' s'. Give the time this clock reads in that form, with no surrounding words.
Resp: 7 h 35 min
